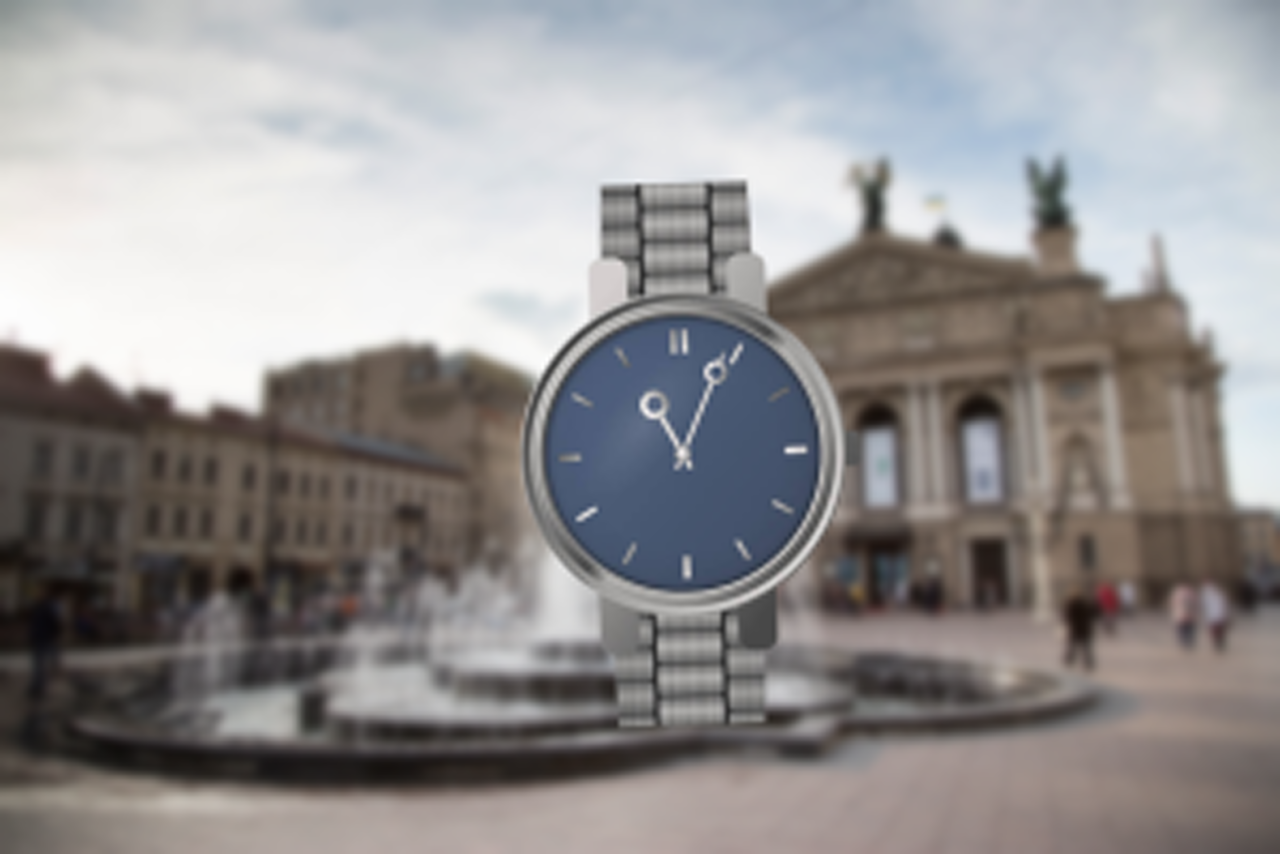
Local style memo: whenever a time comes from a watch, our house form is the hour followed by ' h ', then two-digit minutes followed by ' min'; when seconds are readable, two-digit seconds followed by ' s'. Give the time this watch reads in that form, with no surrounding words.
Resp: 11 h 04 min
